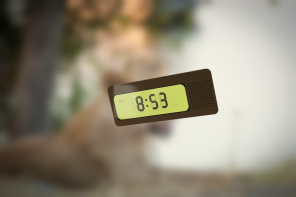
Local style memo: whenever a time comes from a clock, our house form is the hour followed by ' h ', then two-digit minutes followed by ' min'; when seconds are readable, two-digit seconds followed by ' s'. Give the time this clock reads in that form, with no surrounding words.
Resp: 8 h 53 min
